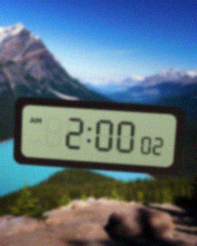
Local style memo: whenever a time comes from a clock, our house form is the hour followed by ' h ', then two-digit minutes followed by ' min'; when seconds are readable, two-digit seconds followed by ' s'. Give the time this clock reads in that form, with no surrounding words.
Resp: 2 h 00 min 02 s
